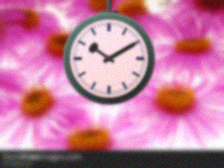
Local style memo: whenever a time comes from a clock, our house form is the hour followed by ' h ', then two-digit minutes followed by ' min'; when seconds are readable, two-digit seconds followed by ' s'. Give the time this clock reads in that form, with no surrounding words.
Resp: 10 h 10 min
